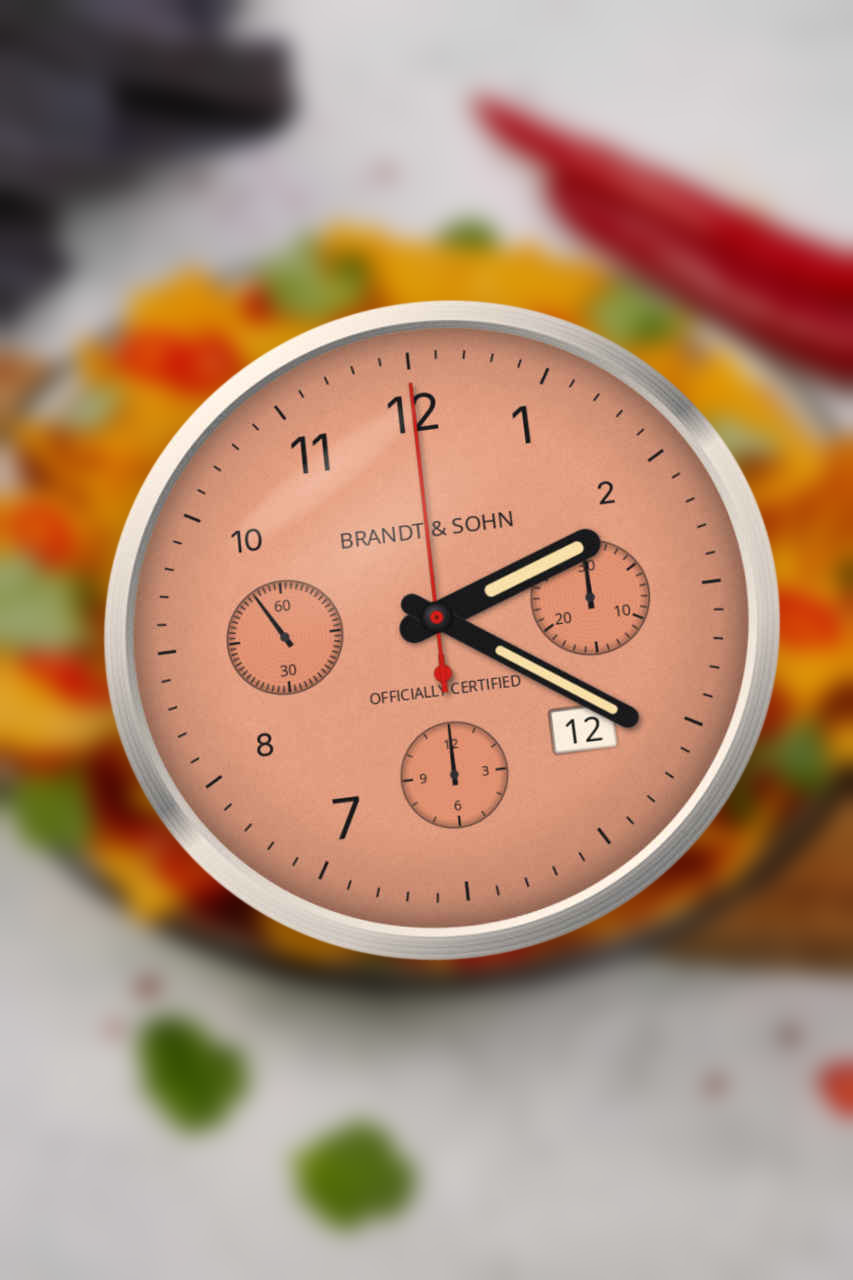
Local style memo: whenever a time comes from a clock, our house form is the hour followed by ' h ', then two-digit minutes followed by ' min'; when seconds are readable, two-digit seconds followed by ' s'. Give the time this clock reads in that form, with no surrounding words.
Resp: 2 h 20 min 55 s
